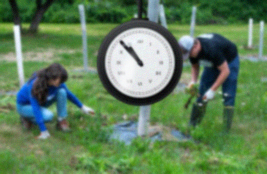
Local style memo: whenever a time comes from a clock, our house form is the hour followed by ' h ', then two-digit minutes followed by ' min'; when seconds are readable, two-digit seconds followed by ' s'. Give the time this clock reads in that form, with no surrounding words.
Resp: 10 h 53 min
